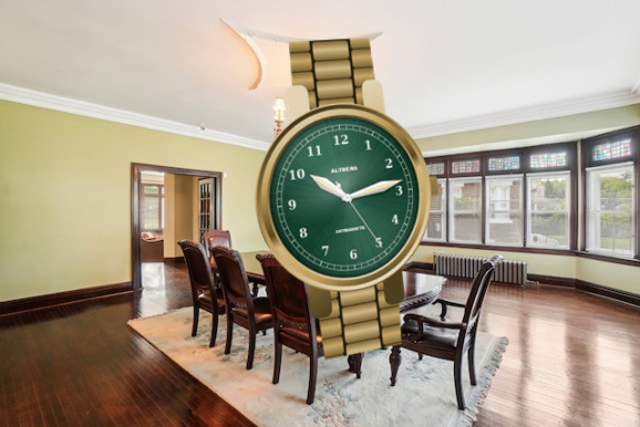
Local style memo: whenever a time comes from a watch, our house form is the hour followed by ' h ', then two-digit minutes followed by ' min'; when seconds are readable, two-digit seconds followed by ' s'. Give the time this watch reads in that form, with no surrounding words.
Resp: 10 h 13 min 25 s
